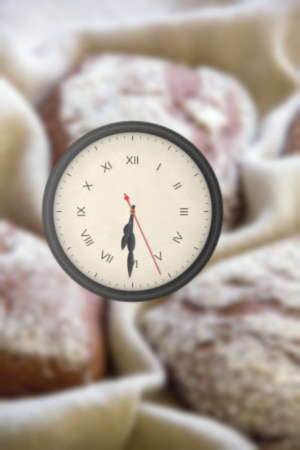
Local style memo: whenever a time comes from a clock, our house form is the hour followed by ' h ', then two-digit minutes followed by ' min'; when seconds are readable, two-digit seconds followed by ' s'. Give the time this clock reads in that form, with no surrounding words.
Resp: 6 h 30 min 26 s
